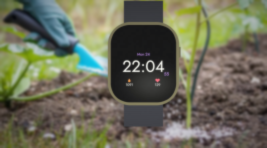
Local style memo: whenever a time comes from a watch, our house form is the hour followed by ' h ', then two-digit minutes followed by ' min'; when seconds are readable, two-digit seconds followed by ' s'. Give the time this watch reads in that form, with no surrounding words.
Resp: 22 h 04 min
